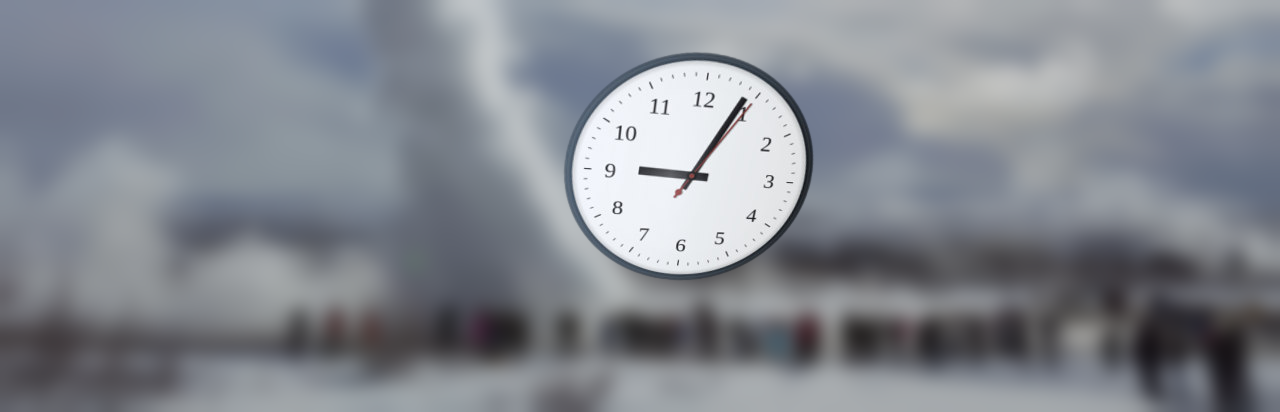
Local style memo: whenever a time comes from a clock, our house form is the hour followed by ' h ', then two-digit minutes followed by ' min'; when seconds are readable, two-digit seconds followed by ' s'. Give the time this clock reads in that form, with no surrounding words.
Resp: 9 h 04 min 05 s
